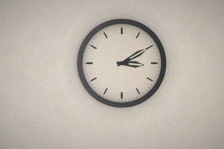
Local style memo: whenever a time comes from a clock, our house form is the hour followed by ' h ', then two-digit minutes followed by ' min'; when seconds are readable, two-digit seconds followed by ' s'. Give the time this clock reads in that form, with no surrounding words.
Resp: 3 h 10 min
